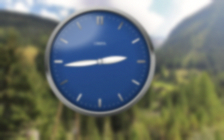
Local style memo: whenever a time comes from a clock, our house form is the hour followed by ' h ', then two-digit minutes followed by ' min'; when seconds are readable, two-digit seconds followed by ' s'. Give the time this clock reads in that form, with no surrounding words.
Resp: 2 h 44 min
